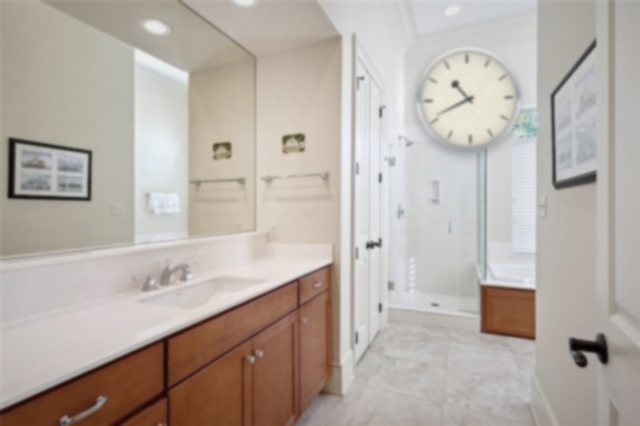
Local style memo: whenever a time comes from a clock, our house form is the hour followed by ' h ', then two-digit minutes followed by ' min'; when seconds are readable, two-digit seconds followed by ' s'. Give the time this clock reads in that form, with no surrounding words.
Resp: 10 h 41 min
